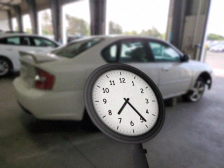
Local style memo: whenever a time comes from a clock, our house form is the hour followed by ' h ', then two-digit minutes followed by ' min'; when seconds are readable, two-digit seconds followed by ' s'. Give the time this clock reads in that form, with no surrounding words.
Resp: 7 h 24 min
